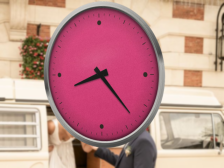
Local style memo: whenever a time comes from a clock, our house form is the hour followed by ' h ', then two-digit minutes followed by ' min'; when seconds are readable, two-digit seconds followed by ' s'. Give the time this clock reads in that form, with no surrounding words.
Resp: 8 h 23 min
